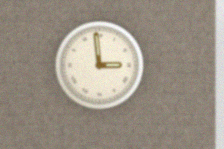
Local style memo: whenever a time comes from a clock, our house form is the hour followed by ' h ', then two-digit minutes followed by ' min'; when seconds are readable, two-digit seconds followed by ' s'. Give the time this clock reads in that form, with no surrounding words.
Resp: 2 h 59 min
